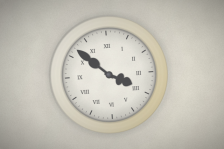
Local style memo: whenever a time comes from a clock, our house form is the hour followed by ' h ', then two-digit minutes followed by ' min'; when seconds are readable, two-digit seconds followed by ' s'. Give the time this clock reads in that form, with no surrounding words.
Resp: 3 h 52 min
